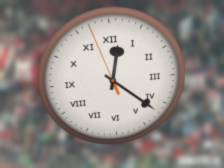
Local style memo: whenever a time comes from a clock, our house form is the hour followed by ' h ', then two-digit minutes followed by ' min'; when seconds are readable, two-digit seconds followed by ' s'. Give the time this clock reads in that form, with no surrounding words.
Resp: 12 h 21 min 57 s
